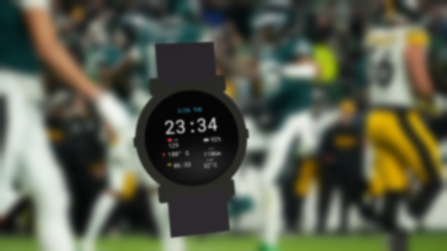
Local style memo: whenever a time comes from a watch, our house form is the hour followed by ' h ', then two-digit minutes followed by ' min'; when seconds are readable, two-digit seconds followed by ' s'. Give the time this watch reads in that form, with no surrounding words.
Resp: 23 h 34 min
